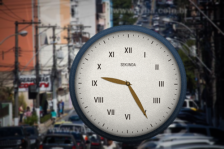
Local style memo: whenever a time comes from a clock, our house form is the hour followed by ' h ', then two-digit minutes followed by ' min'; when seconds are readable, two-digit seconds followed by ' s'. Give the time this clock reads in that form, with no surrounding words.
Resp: 9 h 25 min
